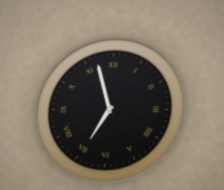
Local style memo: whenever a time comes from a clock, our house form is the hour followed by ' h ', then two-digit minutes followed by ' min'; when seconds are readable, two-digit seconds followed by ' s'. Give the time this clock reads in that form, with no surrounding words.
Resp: 6 h 57 min
